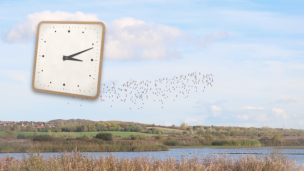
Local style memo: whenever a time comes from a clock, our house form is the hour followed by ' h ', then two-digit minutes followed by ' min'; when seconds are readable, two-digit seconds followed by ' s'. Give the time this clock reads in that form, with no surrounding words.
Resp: 3 h 11 min
